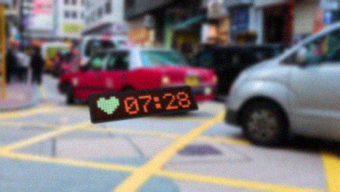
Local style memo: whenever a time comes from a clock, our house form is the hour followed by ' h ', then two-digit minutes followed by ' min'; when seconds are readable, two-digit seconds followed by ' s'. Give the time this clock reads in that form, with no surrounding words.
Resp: 7 h 28 min
